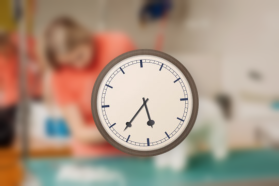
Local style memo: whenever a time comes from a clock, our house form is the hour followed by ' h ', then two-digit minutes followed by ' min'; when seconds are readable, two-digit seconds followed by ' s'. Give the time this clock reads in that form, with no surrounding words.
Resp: 5 h 37 min
